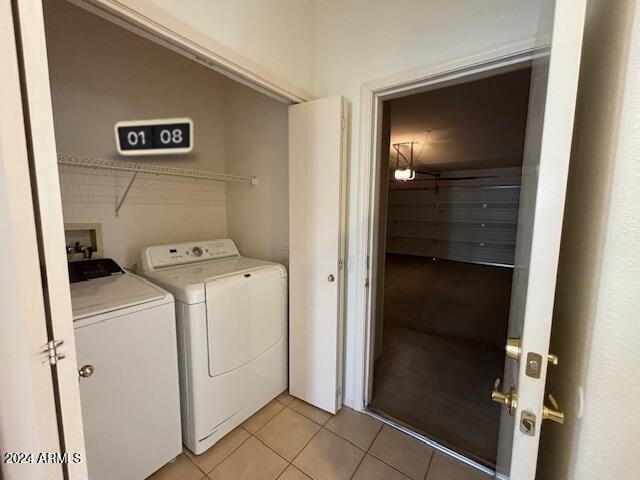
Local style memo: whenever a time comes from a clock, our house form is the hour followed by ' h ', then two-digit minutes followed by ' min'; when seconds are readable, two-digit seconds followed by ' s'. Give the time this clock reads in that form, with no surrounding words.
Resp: 1 h 08 min
